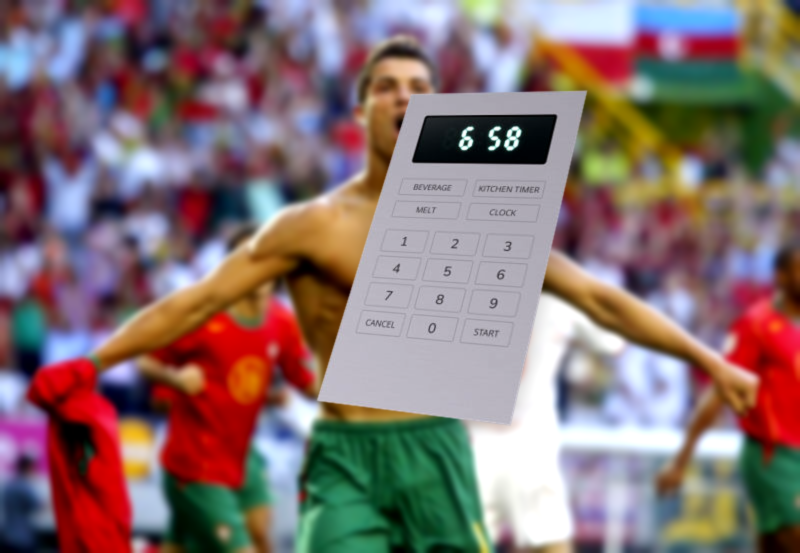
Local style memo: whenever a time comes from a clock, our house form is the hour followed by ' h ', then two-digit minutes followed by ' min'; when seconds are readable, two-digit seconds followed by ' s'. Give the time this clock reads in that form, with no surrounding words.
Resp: 6 h 58 min
